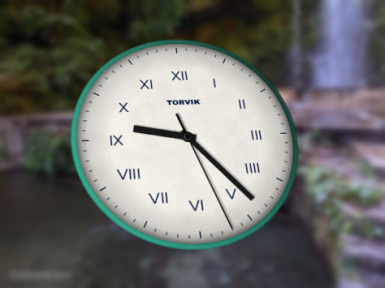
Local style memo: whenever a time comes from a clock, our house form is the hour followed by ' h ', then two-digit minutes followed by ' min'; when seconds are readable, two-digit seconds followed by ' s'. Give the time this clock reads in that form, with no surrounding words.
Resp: 9 h 23 min 27 s
